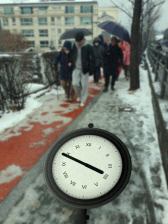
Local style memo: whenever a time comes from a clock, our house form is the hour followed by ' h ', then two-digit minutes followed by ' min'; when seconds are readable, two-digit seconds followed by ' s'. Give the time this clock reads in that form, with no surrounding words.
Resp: 3 h 49 min
